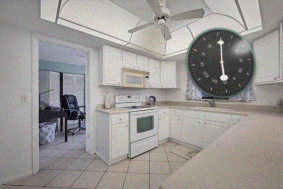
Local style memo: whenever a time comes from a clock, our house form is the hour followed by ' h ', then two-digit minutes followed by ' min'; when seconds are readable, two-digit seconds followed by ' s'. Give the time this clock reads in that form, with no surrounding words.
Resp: 6 h 01 min
